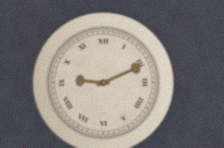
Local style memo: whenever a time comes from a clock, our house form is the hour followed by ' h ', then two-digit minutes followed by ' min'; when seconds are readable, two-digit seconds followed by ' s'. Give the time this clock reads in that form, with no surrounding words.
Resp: 9 h 11 min
